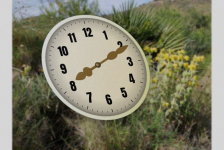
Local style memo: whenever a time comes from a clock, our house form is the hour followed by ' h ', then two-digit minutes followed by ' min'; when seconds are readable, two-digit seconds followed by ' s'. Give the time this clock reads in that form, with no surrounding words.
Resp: 8 h 11 min
